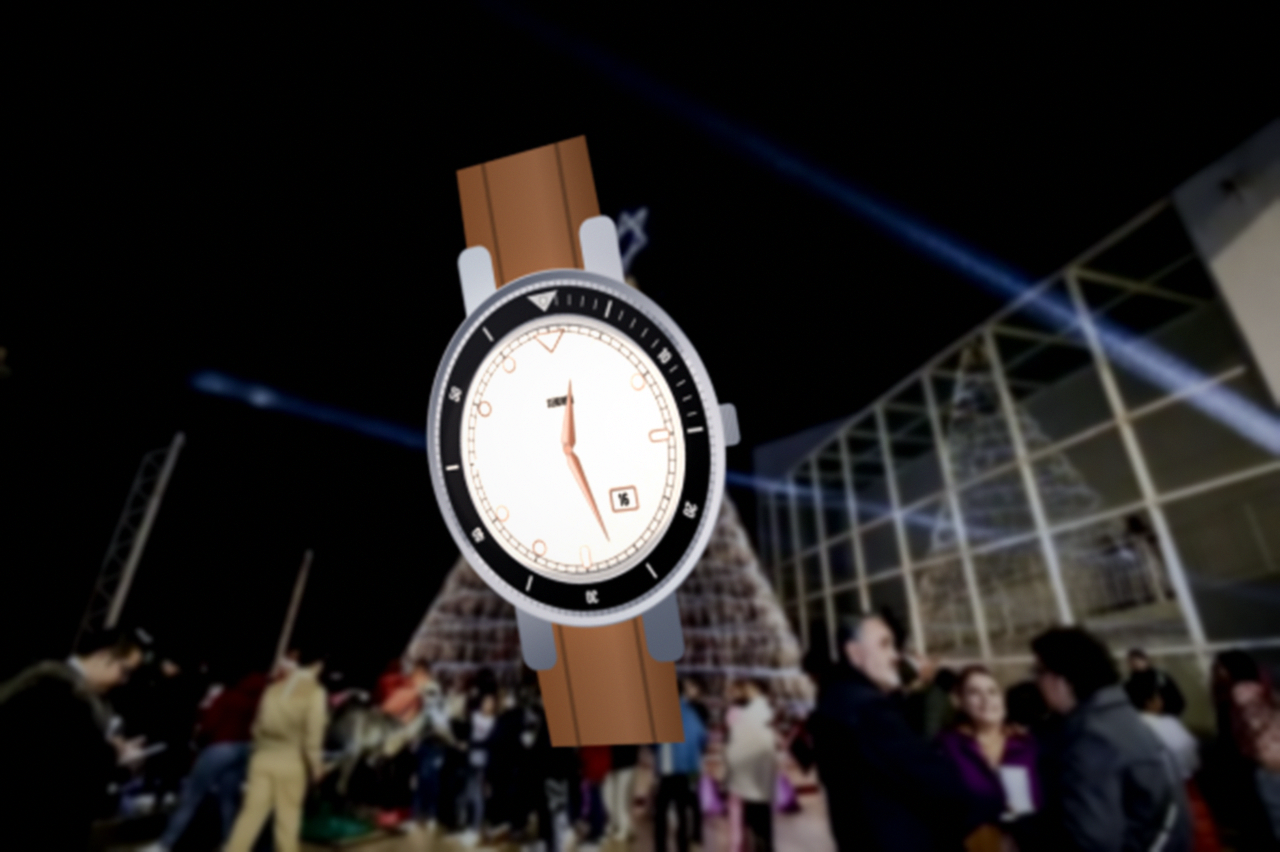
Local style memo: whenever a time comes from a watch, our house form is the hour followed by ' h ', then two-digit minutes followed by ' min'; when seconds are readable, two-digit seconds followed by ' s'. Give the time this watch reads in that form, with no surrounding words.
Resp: 12 h 27 min
